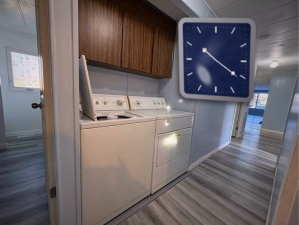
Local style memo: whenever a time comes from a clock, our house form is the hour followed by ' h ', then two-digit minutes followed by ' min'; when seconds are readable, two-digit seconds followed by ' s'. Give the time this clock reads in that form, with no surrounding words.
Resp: 10 h 21 min
